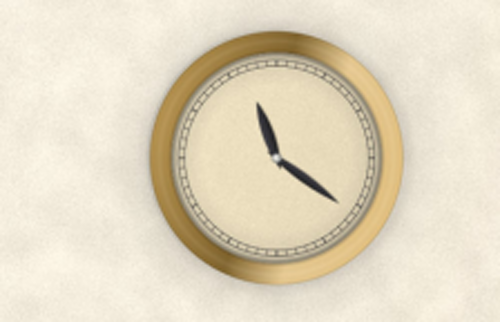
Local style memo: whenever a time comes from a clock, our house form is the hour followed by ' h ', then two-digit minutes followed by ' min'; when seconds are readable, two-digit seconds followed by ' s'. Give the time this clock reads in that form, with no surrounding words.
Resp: 11 h 21 min
